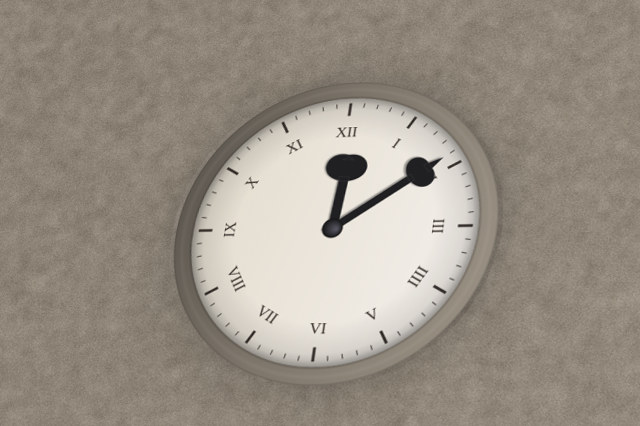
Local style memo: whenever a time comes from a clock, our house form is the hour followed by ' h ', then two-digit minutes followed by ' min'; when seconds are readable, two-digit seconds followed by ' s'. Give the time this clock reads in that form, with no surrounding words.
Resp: 12 h 09 min
